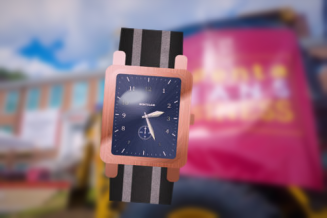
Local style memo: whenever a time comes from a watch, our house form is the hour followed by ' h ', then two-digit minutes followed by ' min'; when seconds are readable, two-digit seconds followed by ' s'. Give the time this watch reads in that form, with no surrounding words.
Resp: 2 h 26 min
